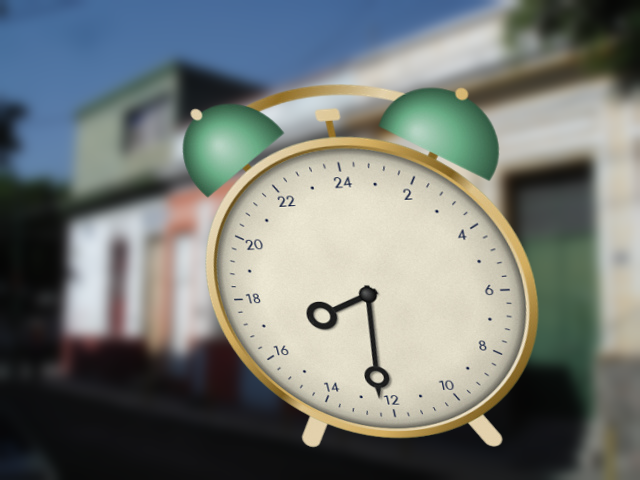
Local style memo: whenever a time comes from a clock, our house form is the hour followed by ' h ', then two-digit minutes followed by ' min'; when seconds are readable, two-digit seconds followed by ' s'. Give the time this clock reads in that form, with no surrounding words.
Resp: 16 h 31 min
